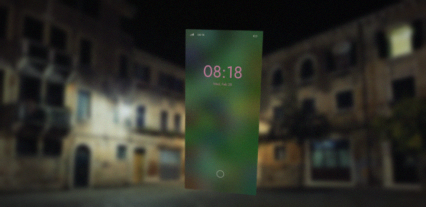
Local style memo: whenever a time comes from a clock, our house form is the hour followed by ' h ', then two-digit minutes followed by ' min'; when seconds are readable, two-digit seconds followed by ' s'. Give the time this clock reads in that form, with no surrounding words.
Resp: 8 h 18 min
